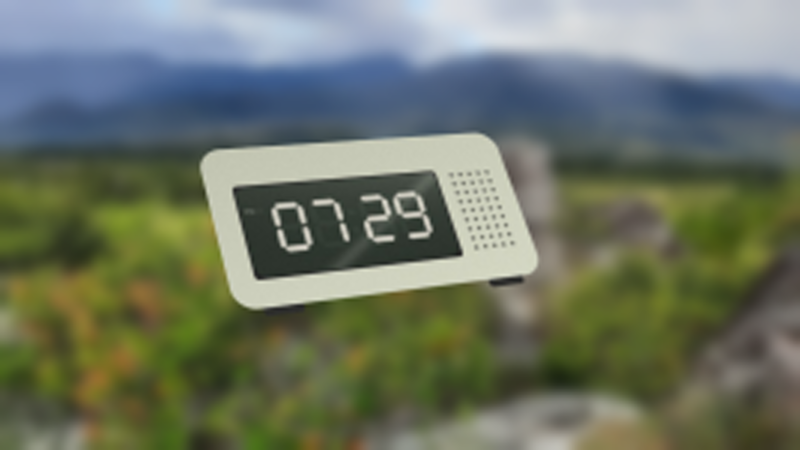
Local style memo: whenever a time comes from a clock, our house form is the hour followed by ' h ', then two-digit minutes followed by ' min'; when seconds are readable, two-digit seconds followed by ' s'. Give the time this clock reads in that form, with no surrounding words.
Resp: 7 h 29 min
